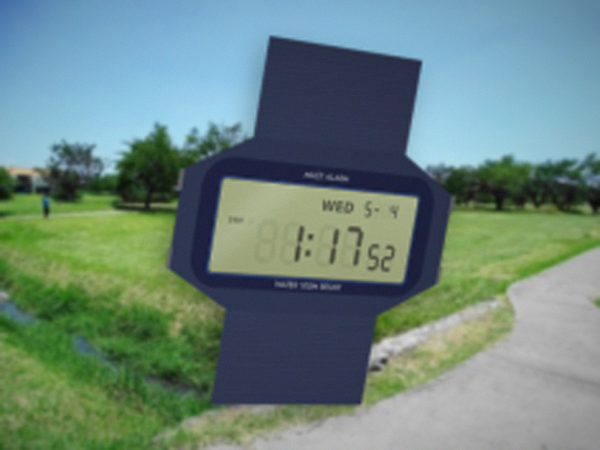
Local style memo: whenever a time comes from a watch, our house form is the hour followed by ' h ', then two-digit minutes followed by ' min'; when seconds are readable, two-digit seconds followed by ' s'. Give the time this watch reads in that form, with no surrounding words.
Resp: 1 h 17 min 52 s
